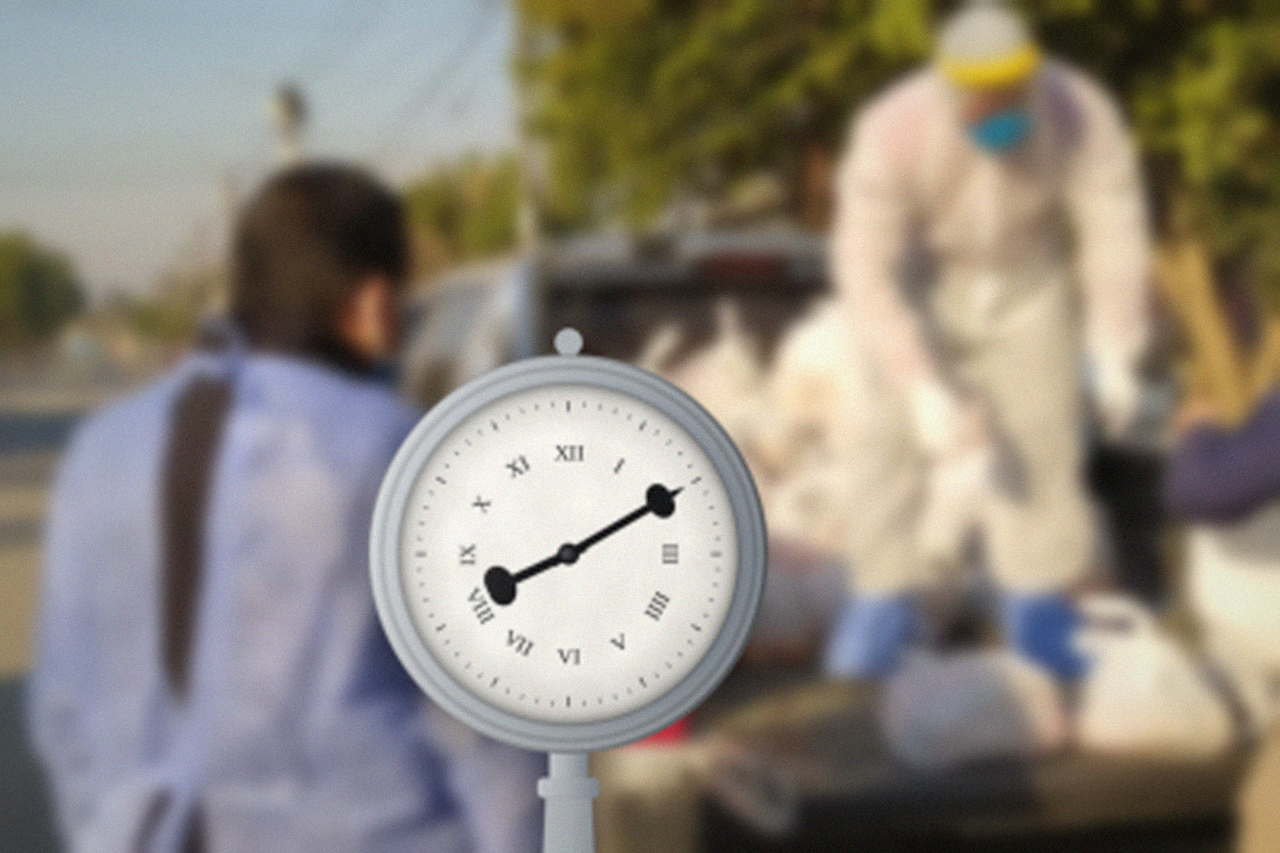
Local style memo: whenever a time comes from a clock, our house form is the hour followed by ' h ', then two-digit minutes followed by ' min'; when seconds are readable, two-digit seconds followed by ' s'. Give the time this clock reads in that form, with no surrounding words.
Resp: 8 h 10 min
